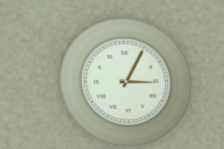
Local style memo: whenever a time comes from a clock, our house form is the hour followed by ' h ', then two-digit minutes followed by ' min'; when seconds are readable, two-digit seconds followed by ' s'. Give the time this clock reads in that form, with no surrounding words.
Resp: 3 h 05 min
